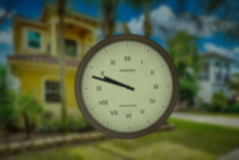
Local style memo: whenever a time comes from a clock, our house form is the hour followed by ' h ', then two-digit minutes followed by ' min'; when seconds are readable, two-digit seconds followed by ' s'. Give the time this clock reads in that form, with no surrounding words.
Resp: 9 h 48 min
